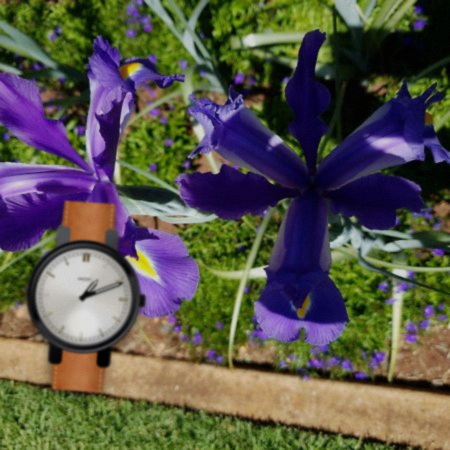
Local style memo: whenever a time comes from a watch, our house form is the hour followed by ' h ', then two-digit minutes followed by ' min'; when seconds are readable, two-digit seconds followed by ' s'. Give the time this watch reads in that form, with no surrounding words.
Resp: 1 h 11 min
